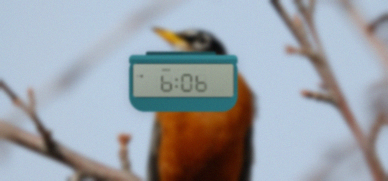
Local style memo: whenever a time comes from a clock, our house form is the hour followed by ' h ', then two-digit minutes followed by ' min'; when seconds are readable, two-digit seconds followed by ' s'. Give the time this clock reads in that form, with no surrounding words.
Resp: 6 h 06 min
